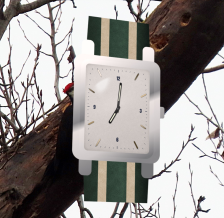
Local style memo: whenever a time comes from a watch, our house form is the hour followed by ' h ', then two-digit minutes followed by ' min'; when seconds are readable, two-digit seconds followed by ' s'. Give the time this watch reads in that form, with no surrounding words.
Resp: 7 h 01 min
